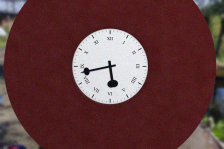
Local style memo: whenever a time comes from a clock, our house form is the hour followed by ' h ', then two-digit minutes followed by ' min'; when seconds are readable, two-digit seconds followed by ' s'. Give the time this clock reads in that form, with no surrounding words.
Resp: 5 h 43 min
